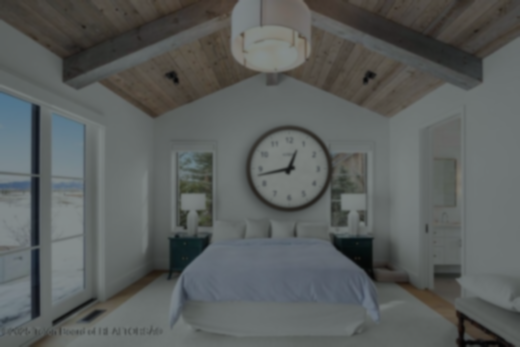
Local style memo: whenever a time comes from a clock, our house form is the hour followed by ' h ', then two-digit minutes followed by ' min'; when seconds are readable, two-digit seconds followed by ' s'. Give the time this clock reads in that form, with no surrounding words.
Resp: 12 h 43 min
